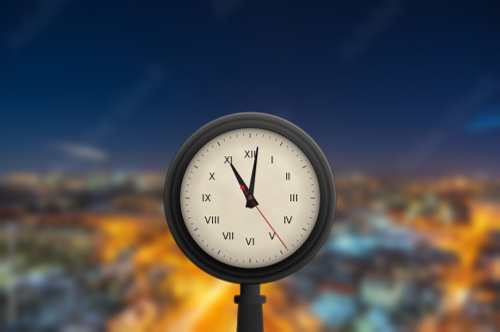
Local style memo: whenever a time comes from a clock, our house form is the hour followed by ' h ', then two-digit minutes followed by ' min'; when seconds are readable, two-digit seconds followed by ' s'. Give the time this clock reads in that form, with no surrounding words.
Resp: 11 h 01 min 24 s
